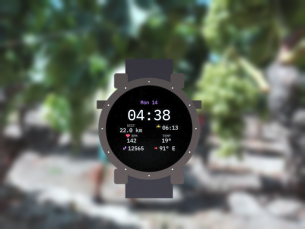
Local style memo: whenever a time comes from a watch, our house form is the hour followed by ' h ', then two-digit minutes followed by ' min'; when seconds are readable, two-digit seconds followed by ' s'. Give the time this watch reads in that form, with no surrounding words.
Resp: 4 h 38 min
